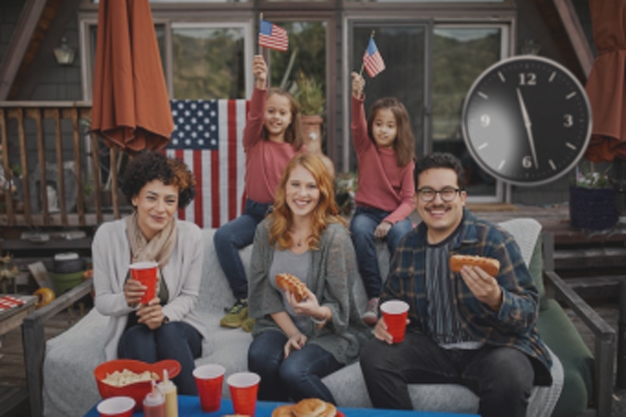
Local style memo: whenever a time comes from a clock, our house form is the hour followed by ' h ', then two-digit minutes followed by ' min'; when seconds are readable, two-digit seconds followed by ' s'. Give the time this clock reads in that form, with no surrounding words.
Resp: 11 h 28 min
